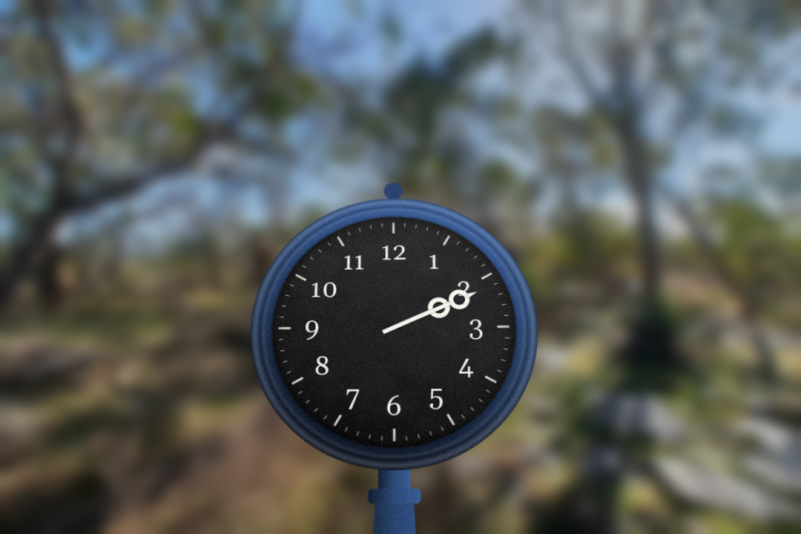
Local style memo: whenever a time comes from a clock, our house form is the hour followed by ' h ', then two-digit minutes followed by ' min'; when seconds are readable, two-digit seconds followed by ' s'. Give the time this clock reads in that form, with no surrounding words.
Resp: 2 h 11 min
